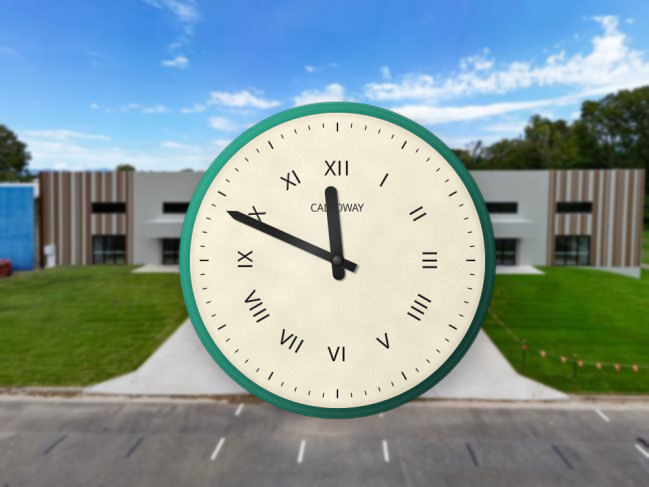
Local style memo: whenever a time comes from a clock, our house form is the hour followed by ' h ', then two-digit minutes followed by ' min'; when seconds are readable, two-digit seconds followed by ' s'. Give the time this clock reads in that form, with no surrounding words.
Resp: 11 h 49 min
